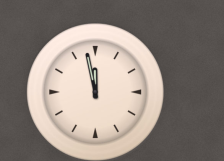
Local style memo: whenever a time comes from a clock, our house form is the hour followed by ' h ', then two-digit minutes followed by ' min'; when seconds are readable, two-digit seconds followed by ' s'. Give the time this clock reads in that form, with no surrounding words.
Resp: 11 h 58 min
